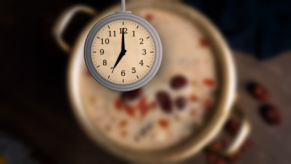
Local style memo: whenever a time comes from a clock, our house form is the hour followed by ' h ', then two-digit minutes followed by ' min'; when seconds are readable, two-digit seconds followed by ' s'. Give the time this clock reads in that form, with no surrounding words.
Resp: 7 h 00 min
